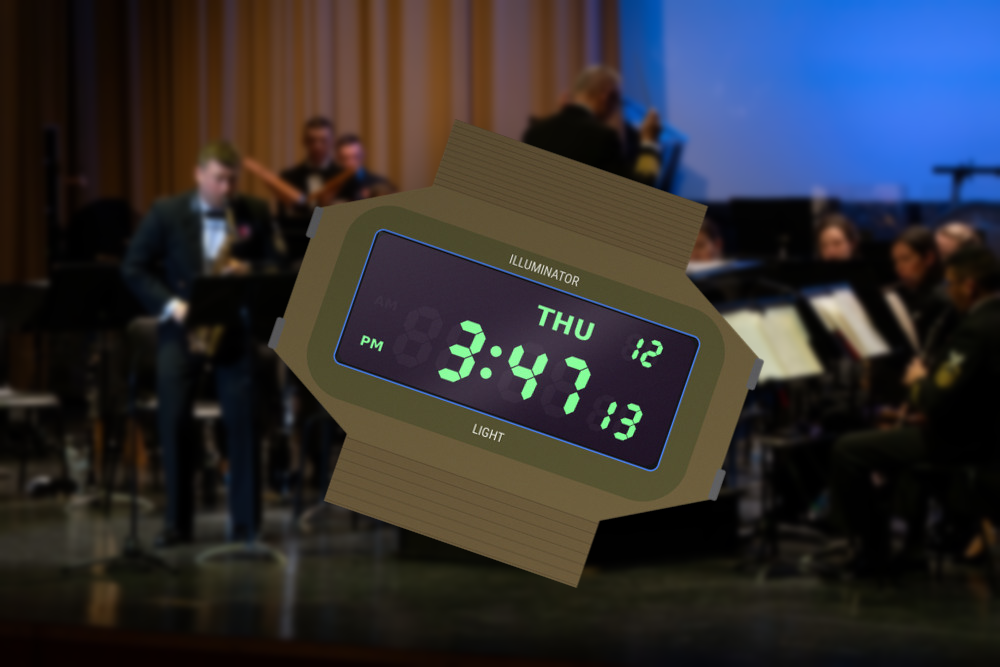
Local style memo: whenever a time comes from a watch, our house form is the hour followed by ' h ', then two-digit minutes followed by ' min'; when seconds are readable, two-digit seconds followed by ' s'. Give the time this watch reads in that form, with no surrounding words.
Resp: 3 h 47 min 13 s
